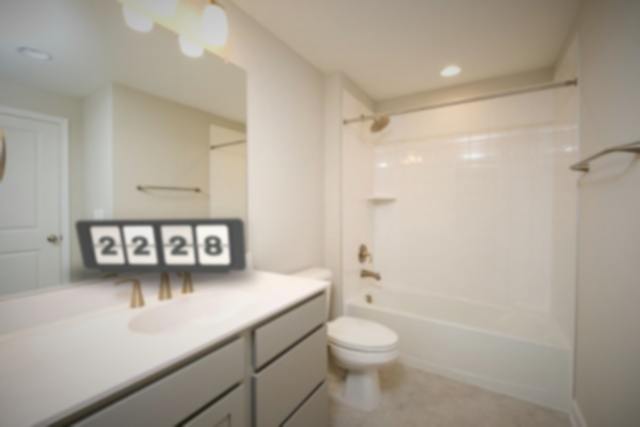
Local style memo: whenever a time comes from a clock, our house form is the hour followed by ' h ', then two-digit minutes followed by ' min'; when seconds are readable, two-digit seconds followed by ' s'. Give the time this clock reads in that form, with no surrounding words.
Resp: 22 h 28 min
